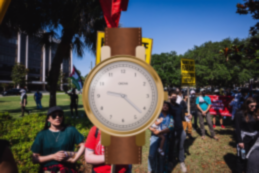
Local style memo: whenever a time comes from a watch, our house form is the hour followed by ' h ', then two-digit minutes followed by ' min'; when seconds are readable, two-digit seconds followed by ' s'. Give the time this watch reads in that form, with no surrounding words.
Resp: 9 h 22 min
